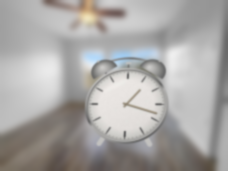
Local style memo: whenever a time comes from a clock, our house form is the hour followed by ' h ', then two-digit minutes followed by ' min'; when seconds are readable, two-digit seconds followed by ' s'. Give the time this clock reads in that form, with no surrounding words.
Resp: 1 h 18 min
